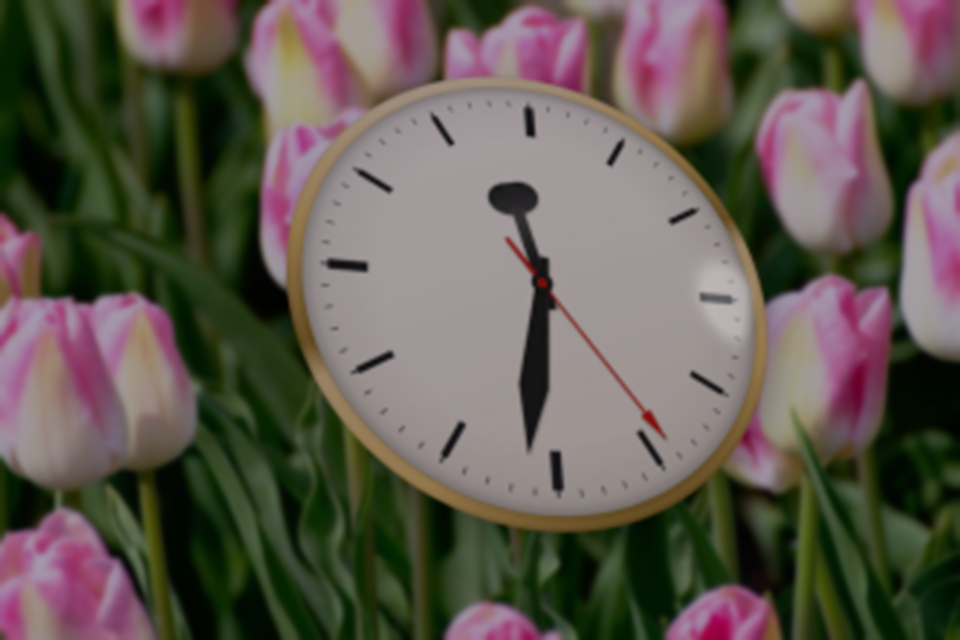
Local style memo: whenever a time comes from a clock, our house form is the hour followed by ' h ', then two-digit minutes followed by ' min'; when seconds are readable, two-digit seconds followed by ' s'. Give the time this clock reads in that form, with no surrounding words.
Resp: 11 h 31 min 24 s
